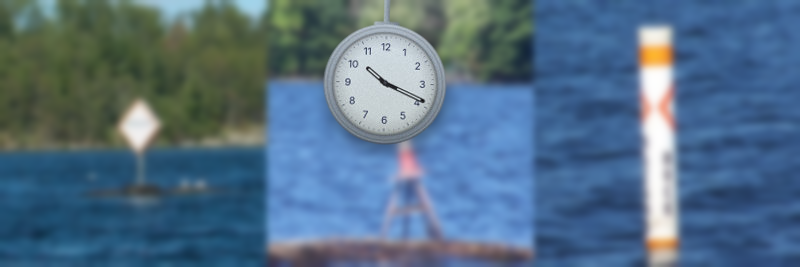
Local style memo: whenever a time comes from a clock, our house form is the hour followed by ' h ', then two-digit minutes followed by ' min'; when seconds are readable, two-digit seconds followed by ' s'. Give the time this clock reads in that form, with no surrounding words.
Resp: 10 h 19 min
